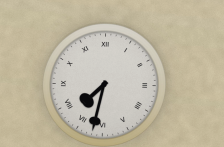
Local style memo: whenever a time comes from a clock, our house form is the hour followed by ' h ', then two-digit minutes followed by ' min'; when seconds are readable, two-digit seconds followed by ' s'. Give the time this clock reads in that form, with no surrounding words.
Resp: 7 h 32 min
